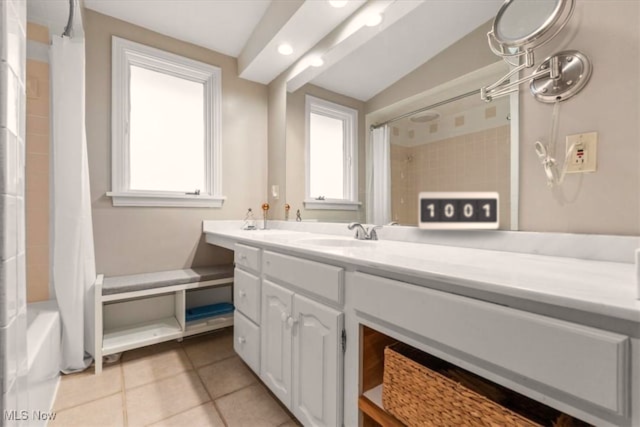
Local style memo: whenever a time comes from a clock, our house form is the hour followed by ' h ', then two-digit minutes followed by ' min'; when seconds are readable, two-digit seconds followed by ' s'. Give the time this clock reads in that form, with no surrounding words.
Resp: 10 h 01 min
